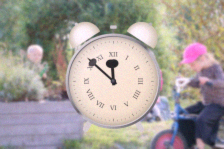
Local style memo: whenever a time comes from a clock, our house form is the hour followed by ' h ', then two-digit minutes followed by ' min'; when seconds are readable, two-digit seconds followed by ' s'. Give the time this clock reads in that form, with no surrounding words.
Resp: 11 h 52 min
